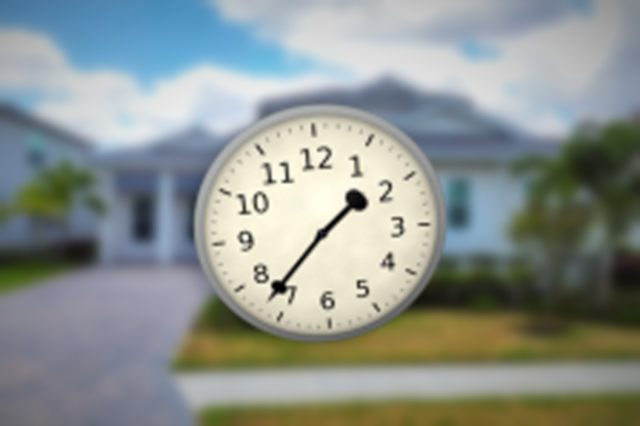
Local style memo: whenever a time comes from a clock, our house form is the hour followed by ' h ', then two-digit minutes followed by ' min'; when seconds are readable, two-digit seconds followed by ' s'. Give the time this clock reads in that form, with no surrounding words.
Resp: 1 h 37 min
